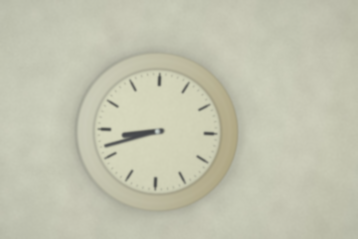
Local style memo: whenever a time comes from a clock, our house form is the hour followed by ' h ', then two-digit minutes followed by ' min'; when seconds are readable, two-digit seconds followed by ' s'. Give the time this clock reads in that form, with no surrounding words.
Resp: 8 h 42 min
